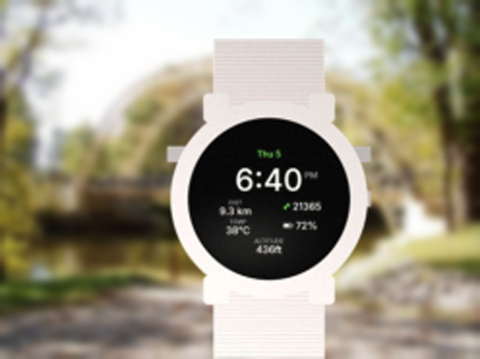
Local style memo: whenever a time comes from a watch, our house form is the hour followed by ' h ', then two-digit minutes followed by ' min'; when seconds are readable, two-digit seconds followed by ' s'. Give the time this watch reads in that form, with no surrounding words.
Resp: 6 h 40 min
